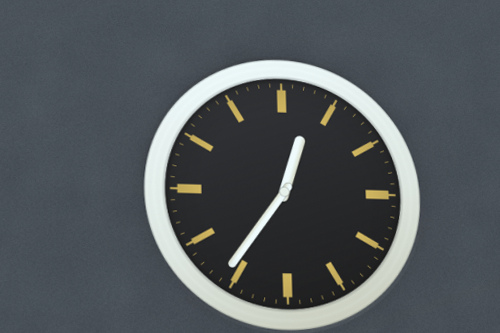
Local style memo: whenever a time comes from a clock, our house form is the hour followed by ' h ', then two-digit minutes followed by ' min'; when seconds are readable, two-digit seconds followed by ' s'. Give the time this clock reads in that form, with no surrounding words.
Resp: 12 h 36 min
